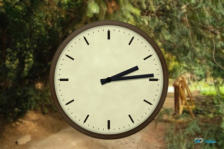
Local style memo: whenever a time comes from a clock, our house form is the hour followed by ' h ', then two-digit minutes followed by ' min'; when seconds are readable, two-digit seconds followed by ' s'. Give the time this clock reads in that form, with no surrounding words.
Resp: 2 h 14 min
